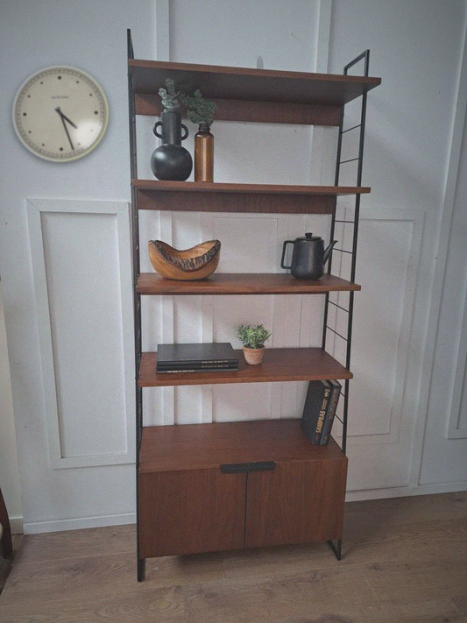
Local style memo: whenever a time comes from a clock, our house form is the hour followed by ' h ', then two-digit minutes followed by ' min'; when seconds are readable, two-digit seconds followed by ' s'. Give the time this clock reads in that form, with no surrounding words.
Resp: 4 h 27 min
